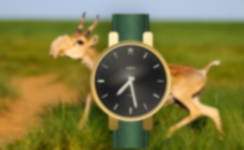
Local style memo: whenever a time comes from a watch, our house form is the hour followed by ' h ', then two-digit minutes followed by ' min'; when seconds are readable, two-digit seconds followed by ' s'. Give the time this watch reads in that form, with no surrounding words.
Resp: 7 h 28 min
